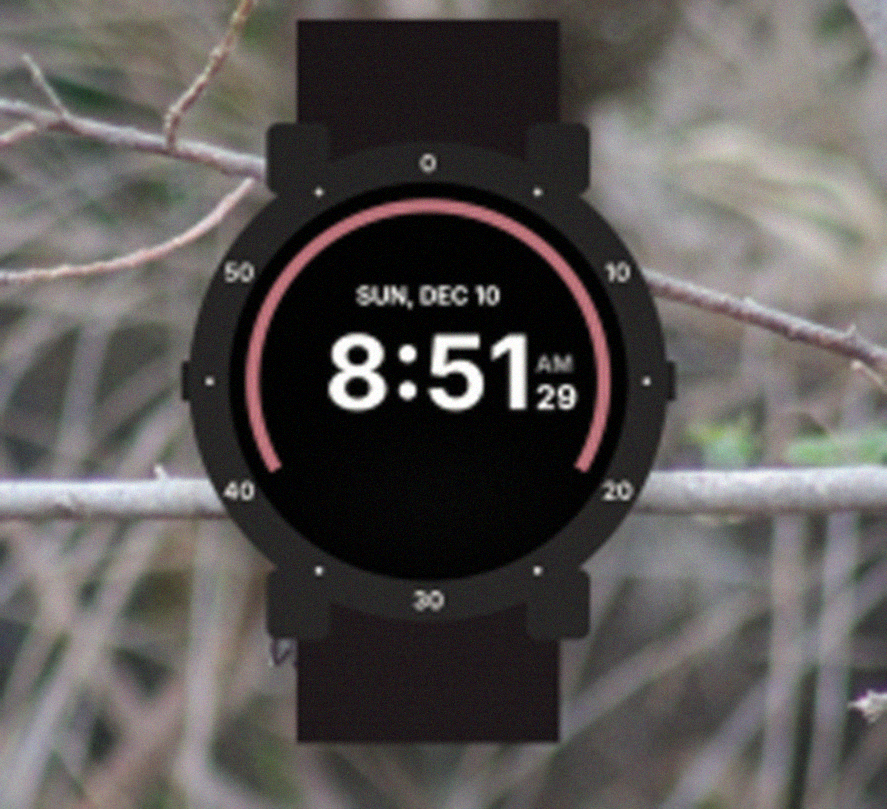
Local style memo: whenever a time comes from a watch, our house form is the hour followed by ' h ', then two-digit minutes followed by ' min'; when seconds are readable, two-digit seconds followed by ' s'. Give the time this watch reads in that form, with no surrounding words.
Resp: 8 h 51 min 29 s
